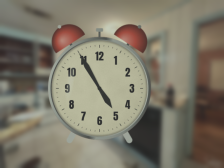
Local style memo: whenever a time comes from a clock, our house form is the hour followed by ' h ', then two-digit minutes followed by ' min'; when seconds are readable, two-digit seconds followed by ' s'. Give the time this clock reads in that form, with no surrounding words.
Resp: 4 h 55 min
